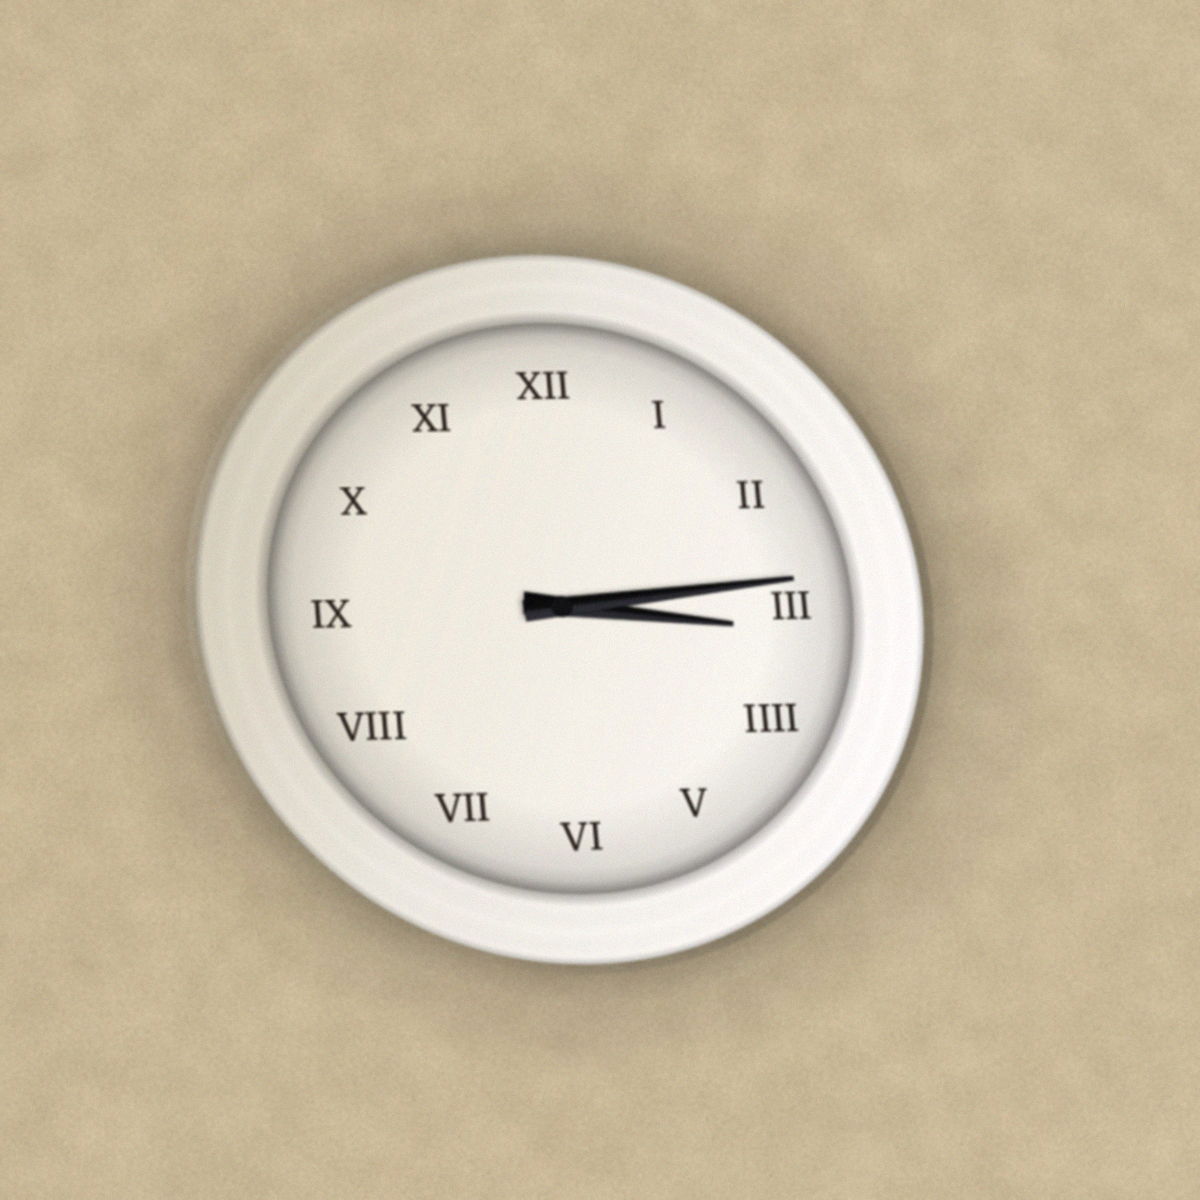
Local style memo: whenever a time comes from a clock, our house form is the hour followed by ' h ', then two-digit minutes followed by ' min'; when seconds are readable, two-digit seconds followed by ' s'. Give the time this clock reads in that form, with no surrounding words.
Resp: 3 h 14 min
